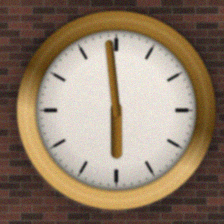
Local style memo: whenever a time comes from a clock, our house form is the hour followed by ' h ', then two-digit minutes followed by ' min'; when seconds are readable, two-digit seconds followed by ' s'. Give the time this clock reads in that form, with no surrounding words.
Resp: 5 h 59 min
